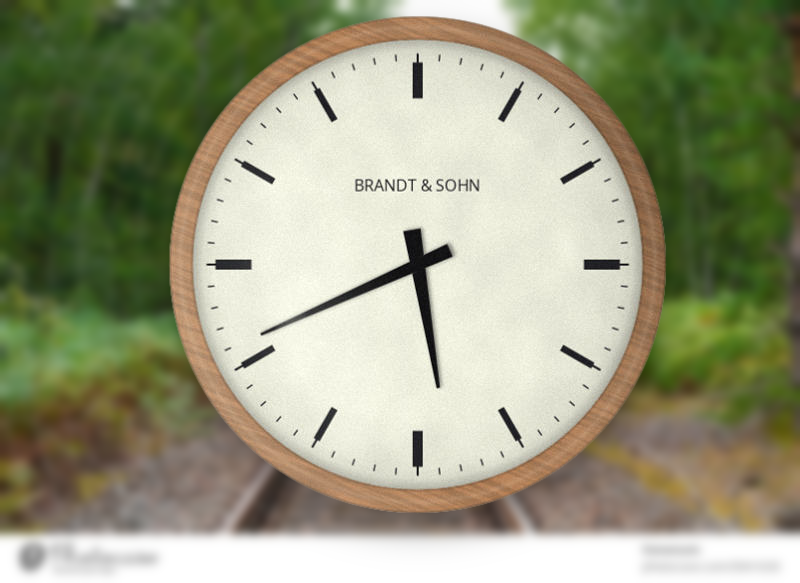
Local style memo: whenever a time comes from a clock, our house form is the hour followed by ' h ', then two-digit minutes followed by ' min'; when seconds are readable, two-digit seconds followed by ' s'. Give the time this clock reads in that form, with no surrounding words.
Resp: 5 h 41 min
